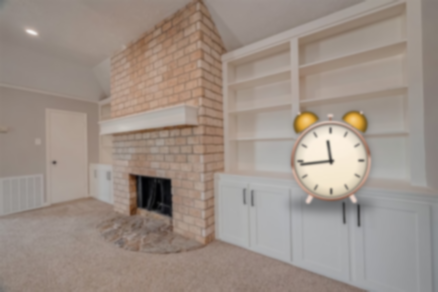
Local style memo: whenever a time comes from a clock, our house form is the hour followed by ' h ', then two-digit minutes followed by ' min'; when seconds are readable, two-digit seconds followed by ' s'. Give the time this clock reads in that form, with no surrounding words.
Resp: 11 h 44 min
